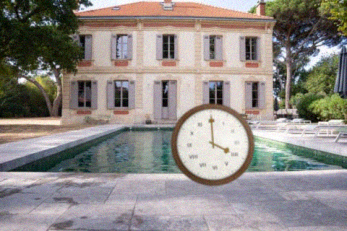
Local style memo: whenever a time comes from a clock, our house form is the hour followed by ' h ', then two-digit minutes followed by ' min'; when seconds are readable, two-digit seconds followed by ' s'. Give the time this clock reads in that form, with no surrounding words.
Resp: 4 h 00 min
